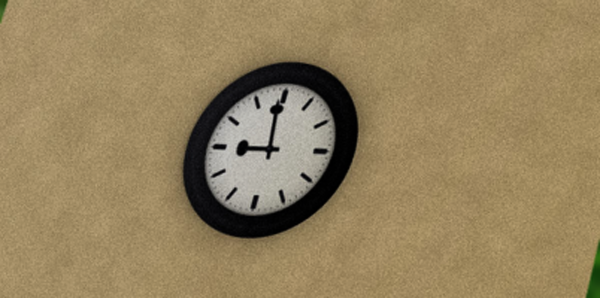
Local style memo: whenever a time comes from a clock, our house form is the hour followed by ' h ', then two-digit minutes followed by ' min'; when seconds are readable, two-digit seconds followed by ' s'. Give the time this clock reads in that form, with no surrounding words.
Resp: 8 h 59 min
